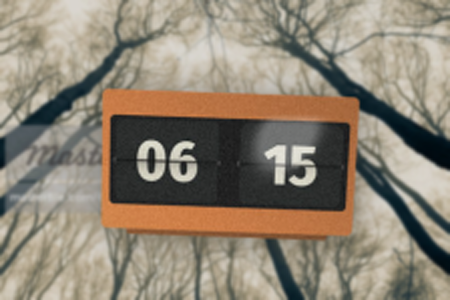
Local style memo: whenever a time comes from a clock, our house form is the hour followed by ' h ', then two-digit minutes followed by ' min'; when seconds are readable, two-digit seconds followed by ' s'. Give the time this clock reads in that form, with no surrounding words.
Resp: 6 h 15 min
